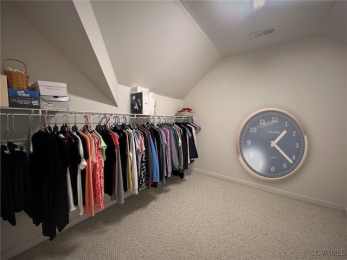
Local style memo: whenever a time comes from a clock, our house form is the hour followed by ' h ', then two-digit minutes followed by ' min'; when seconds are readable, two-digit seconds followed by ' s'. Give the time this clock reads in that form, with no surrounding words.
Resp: 1 h 22 min
